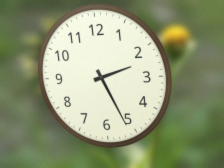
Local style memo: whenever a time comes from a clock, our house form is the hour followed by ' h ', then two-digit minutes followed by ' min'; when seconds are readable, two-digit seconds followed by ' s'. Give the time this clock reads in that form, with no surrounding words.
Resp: 2 h 26 min
